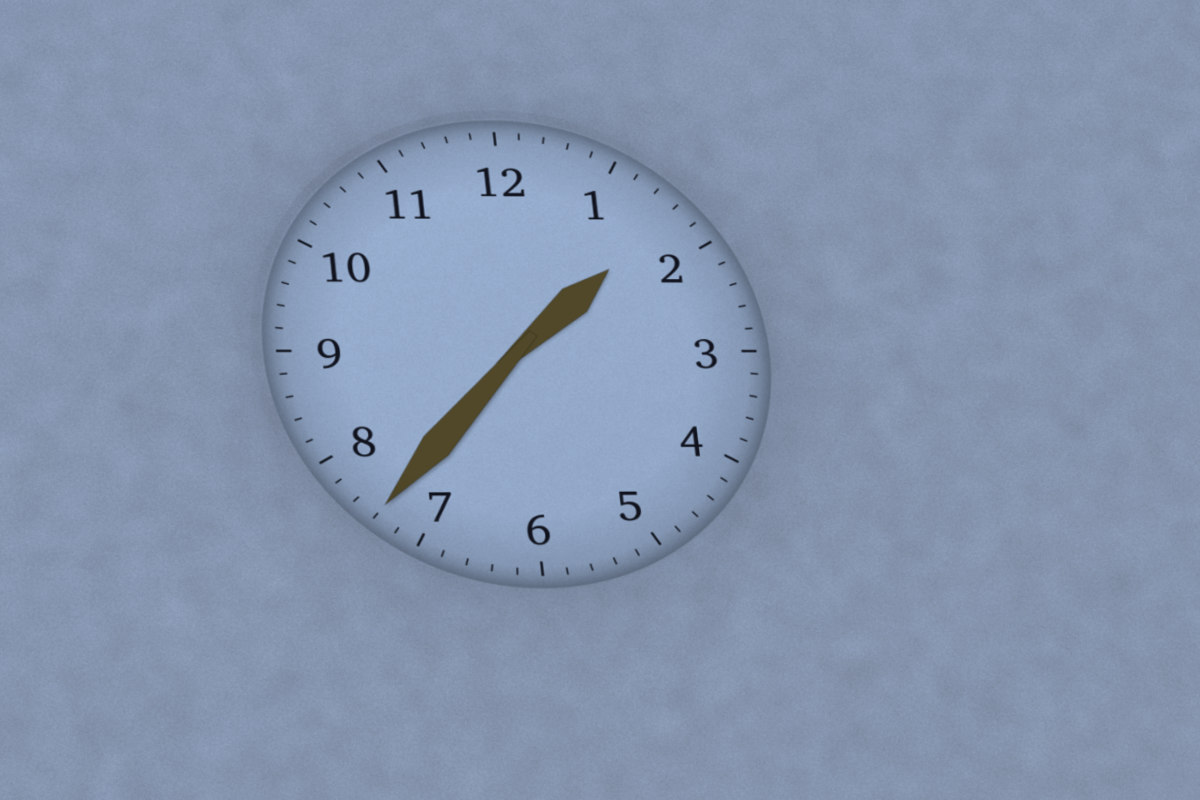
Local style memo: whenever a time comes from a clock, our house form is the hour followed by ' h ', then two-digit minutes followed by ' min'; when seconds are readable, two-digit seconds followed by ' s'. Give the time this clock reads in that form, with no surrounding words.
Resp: 1 h 37 min
